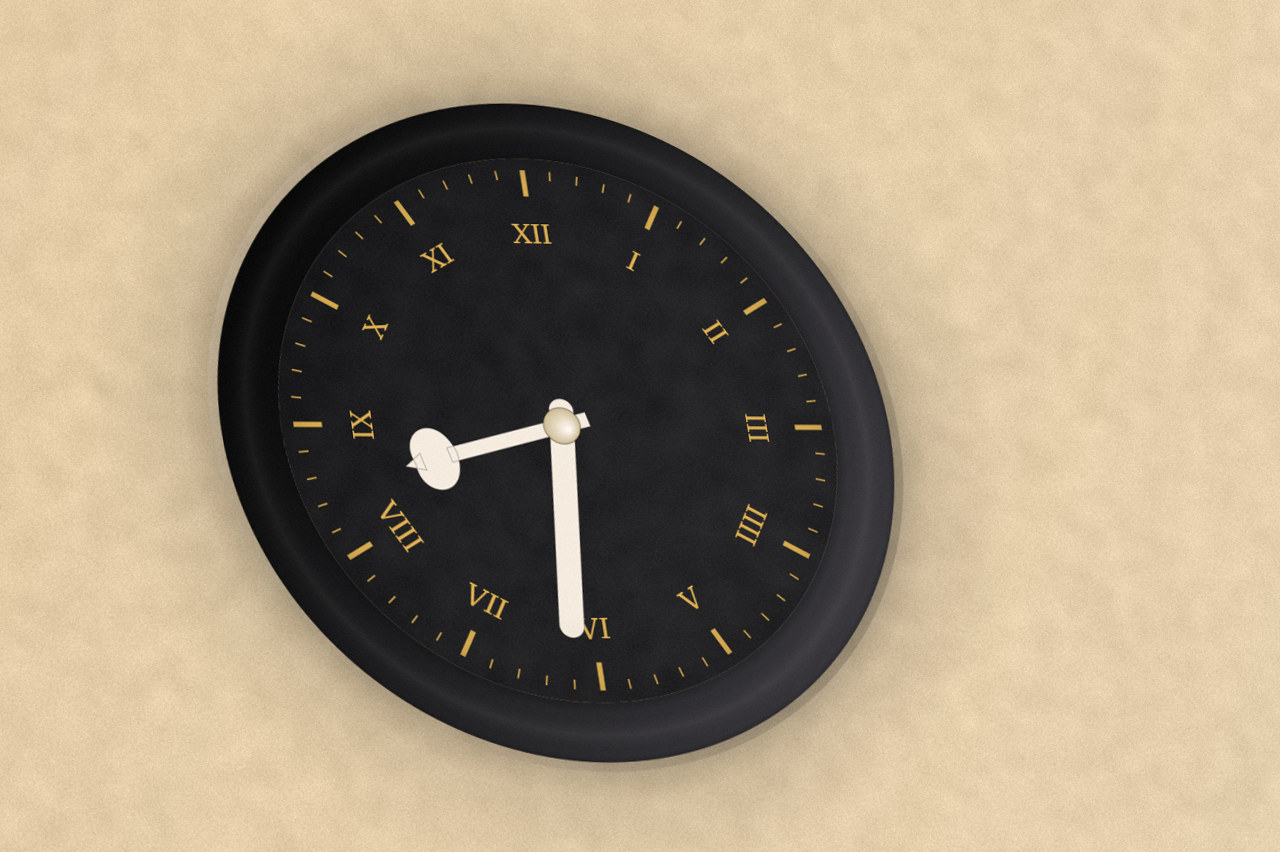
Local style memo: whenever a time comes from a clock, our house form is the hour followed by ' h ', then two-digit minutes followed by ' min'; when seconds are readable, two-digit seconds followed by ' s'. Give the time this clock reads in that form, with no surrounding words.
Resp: 8 h 31 min
